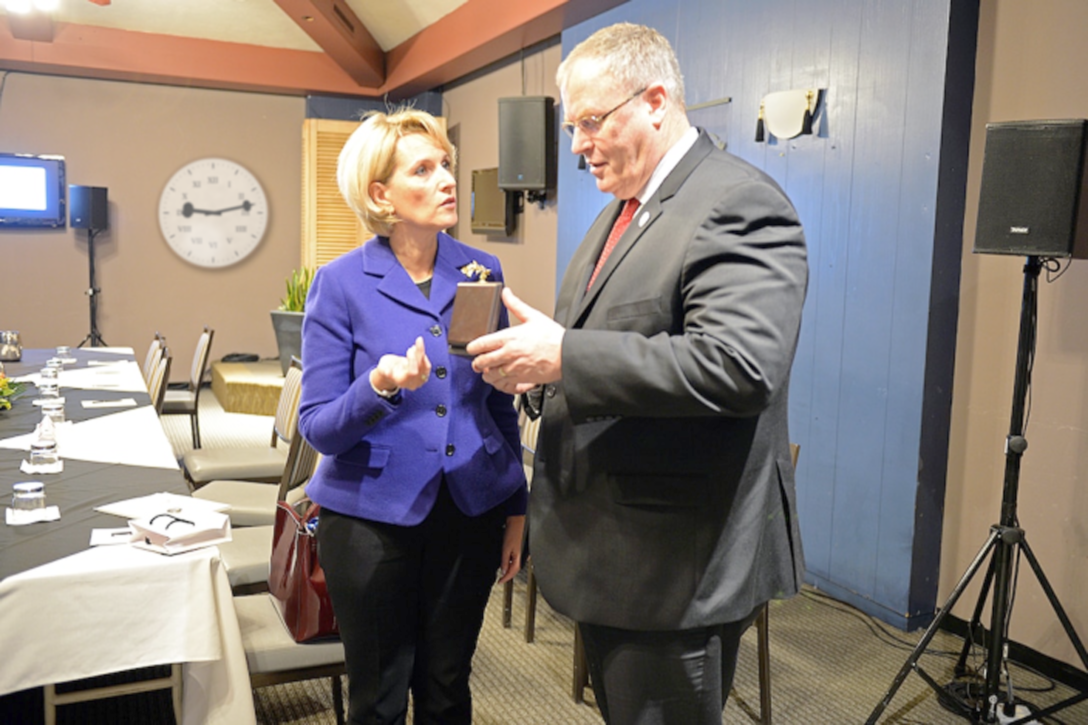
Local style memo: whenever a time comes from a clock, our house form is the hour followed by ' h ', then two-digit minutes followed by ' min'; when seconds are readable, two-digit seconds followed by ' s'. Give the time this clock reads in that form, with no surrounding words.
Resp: 9 h 13 min
